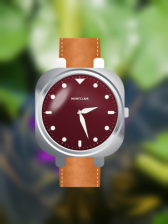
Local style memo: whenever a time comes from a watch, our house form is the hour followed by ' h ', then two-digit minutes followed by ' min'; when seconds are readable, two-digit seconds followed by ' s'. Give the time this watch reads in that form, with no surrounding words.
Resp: 2 h 27 min
